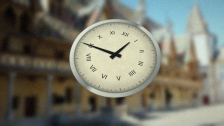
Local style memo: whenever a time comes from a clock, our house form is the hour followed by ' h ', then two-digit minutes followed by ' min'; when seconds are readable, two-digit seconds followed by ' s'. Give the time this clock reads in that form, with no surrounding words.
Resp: 12 h 45 min
